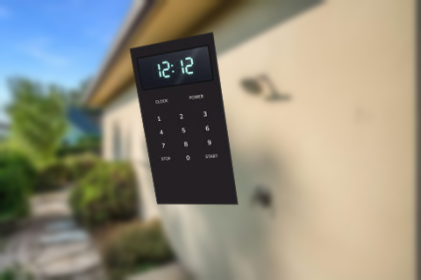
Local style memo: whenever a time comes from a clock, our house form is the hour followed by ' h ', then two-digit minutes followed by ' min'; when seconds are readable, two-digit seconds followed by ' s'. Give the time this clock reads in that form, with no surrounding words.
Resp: 12 h 12 min
